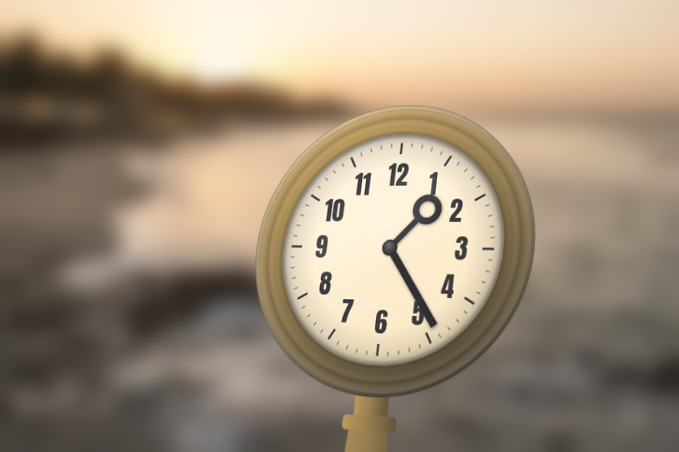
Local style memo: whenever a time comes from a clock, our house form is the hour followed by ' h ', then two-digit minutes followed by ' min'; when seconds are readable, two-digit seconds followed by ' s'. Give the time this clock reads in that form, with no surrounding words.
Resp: 1 h 24 min
